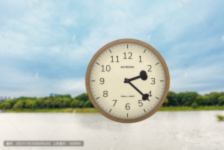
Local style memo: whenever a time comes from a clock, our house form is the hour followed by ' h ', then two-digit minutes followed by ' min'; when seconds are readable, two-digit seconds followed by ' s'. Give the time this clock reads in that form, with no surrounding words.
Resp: 2 h 22 min
